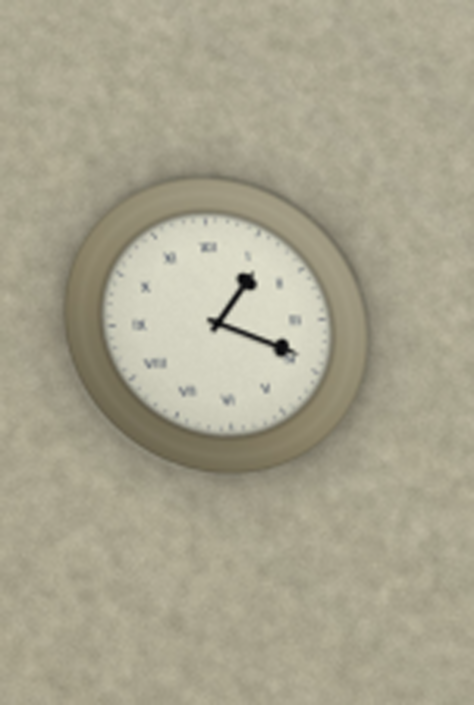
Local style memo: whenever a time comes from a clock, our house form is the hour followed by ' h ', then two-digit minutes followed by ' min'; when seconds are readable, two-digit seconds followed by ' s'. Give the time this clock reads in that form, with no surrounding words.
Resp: 1 h 19 min
